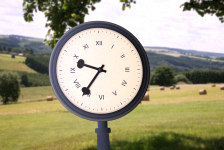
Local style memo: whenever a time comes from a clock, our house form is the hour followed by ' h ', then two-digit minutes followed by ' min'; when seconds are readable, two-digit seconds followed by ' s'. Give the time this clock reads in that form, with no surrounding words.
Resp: 9 h 36 min
